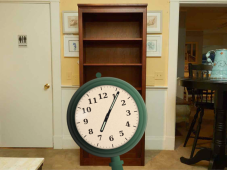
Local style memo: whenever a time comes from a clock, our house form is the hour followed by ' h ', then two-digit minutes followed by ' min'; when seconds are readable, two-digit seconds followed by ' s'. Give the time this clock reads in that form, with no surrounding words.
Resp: 7 h 06 min
